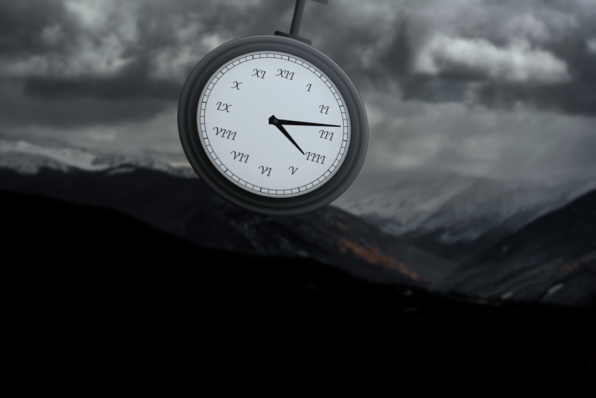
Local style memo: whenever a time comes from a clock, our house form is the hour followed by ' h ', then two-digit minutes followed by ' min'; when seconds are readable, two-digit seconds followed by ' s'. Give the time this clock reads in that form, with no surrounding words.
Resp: 4 h 13 min
